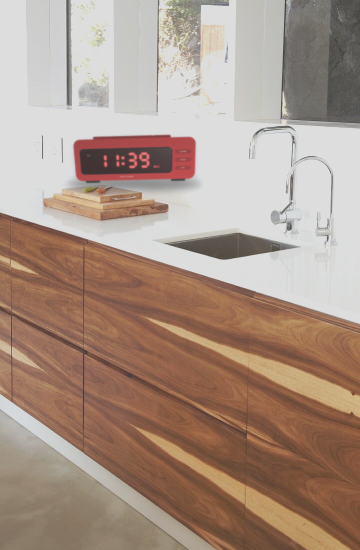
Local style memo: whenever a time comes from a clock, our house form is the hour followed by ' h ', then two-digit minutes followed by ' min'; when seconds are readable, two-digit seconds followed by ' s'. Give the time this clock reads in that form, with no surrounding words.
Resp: 11 h 39 min
